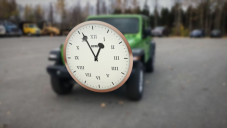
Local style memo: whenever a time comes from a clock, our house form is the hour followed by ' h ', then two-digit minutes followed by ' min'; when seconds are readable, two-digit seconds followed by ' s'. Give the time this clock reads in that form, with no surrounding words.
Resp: 12 h 56 min
